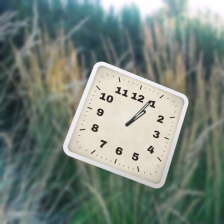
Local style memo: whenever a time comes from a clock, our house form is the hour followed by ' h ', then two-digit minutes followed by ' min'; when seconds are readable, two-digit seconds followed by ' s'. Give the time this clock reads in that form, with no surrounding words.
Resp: 1 h 04 min
